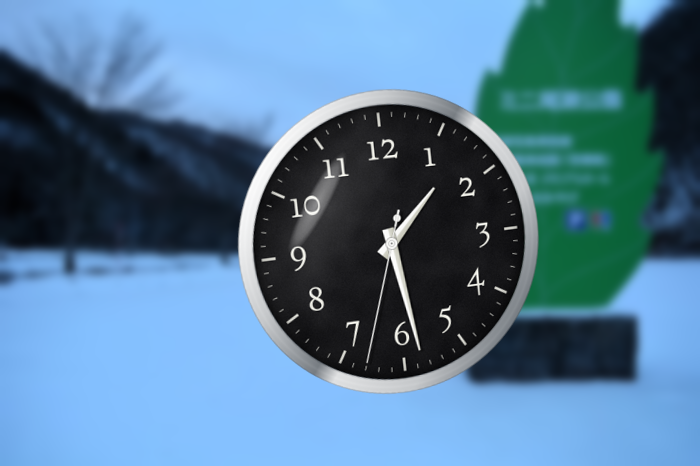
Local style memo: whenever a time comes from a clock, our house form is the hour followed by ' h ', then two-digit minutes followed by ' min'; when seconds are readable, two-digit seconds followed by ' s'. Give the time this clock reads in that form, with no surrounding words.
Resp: 1 h 28 min 33 s
